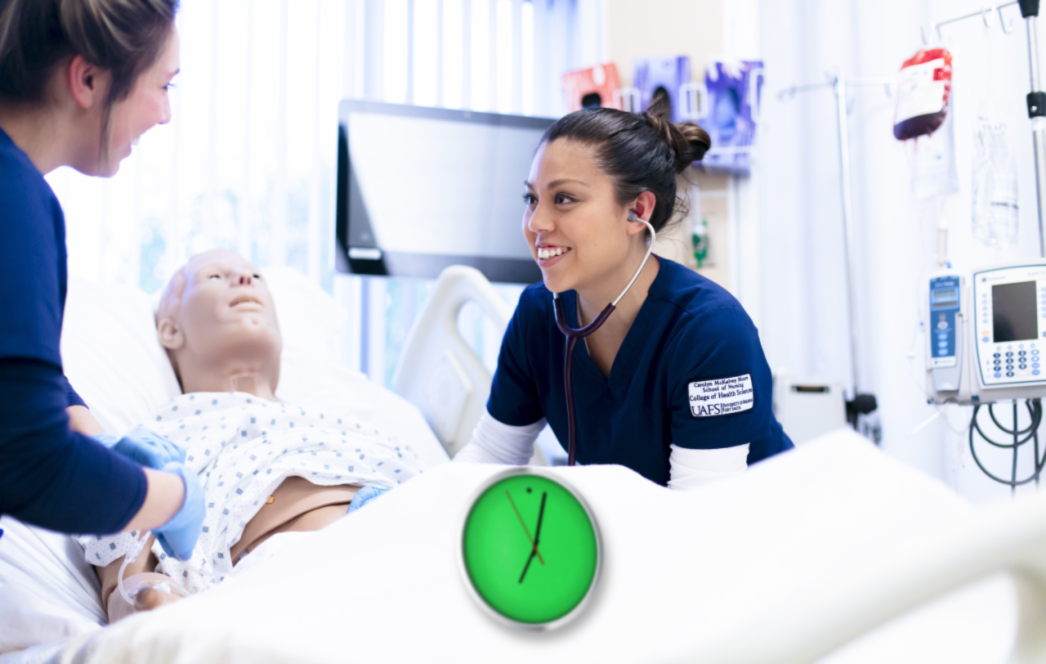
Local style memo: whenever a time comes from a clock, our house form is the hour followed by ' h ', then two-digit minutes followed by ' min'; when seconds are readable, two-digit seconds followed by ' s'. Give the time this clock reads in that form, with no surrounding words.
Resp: 7 h 02 min 56 s
